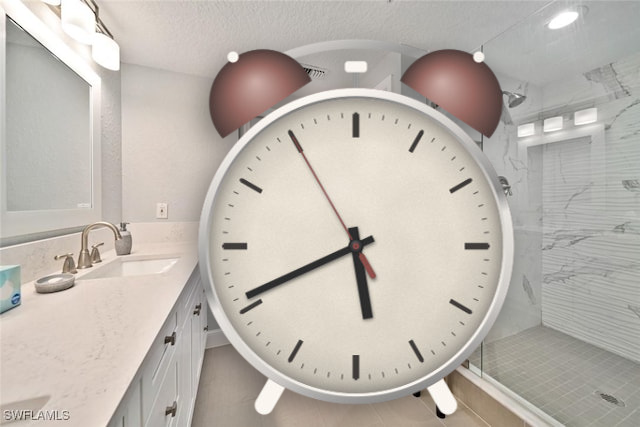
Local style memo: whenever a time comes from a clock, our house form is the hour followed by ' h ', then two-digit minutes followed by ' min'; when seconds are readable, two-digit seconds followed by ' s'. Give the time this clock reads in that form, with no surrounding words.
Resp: 5 h 40 min 55 s
